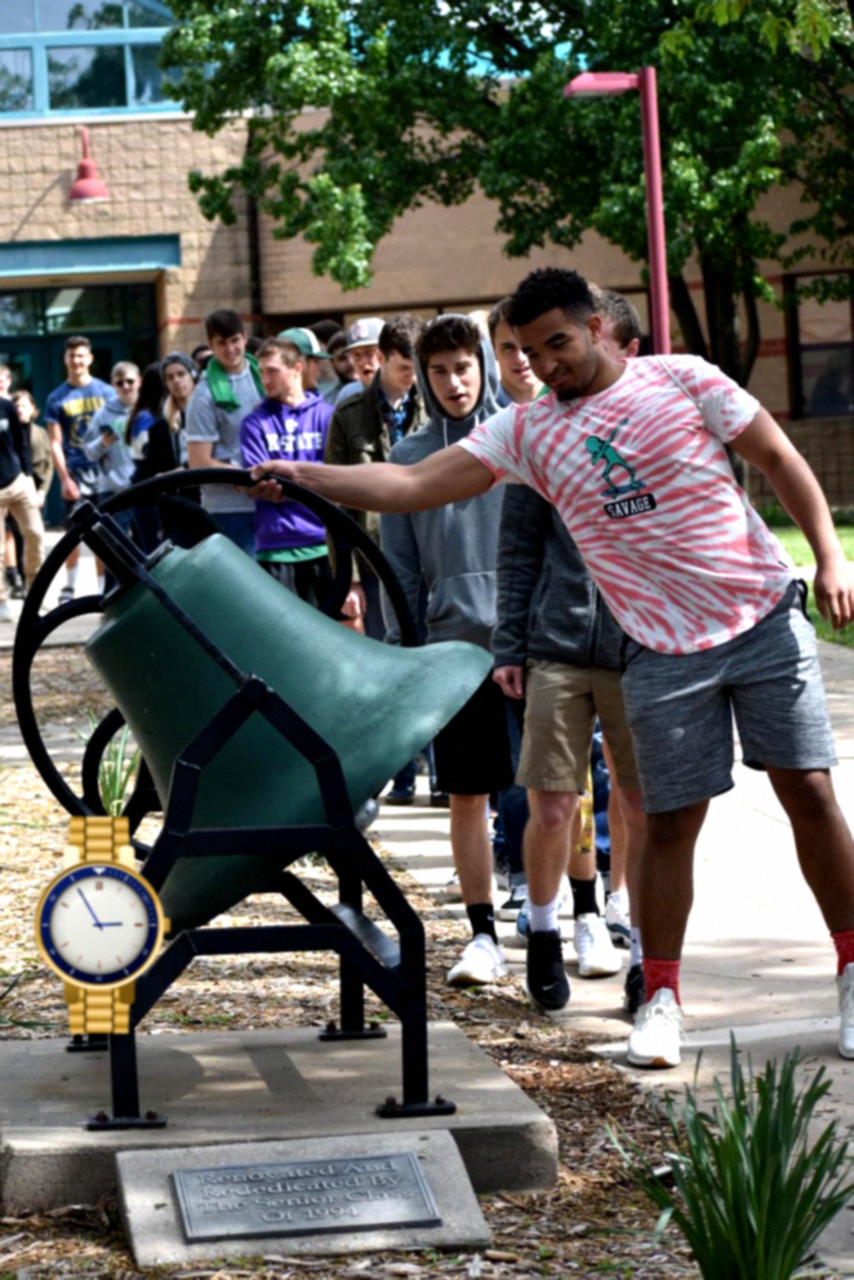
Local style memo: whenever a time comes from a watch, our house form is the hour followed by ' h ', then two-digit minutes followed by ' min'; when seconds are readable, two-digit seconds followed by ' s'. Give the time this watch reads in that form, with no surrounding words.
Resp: 2 h 55 min
